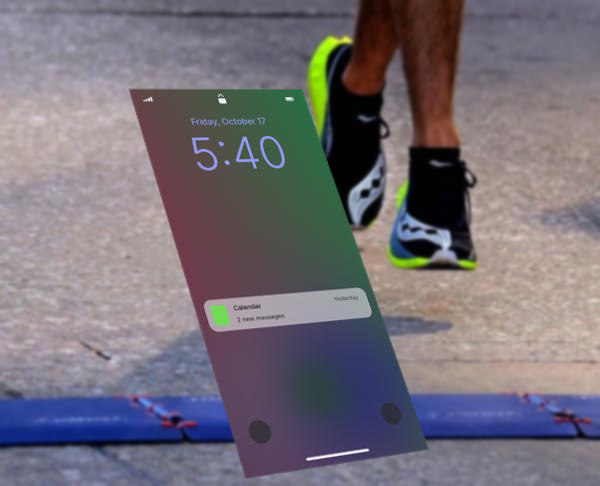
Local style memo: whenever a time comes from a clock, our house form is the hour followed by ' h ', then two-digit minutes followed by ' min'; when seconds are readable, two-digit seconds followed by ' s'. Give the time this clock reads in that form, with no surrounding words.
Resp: 5 h 40 min
